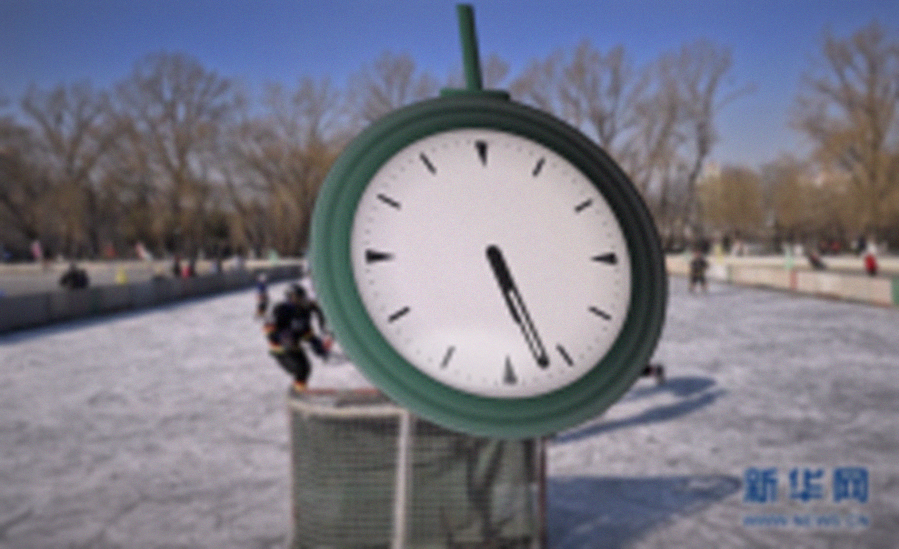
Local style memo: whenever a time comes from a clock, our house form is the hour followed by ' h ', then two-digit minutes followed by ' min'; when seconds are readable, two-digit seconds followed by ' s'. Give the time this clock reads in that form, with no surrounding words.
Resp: 5 h 27 min
